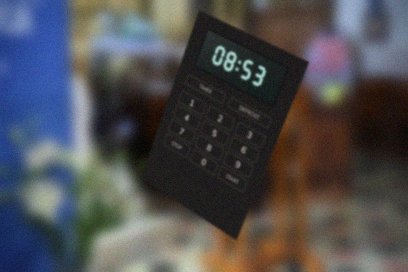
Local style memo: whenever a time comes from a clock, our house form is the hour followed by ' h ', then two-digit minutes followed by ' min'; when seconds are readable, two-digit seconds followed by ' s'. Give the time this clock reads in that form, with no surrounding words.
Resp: 8 h 53 min
